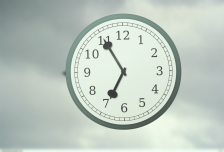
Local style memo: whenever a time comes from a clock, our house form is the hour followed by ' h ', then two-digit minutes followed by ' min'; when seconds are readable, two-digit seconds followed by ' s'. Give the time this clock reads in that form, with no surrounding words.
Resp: 6 h 55 min
